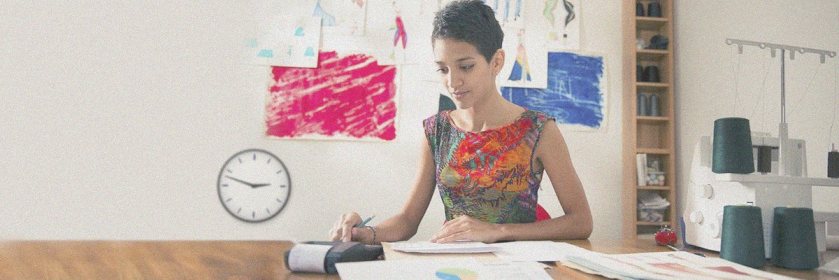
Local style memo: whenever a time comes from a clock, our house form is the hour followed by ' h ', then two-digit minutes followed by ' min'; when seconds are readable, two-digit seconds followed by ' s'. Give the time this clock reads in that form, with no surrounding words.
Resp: 2 h 48 min
